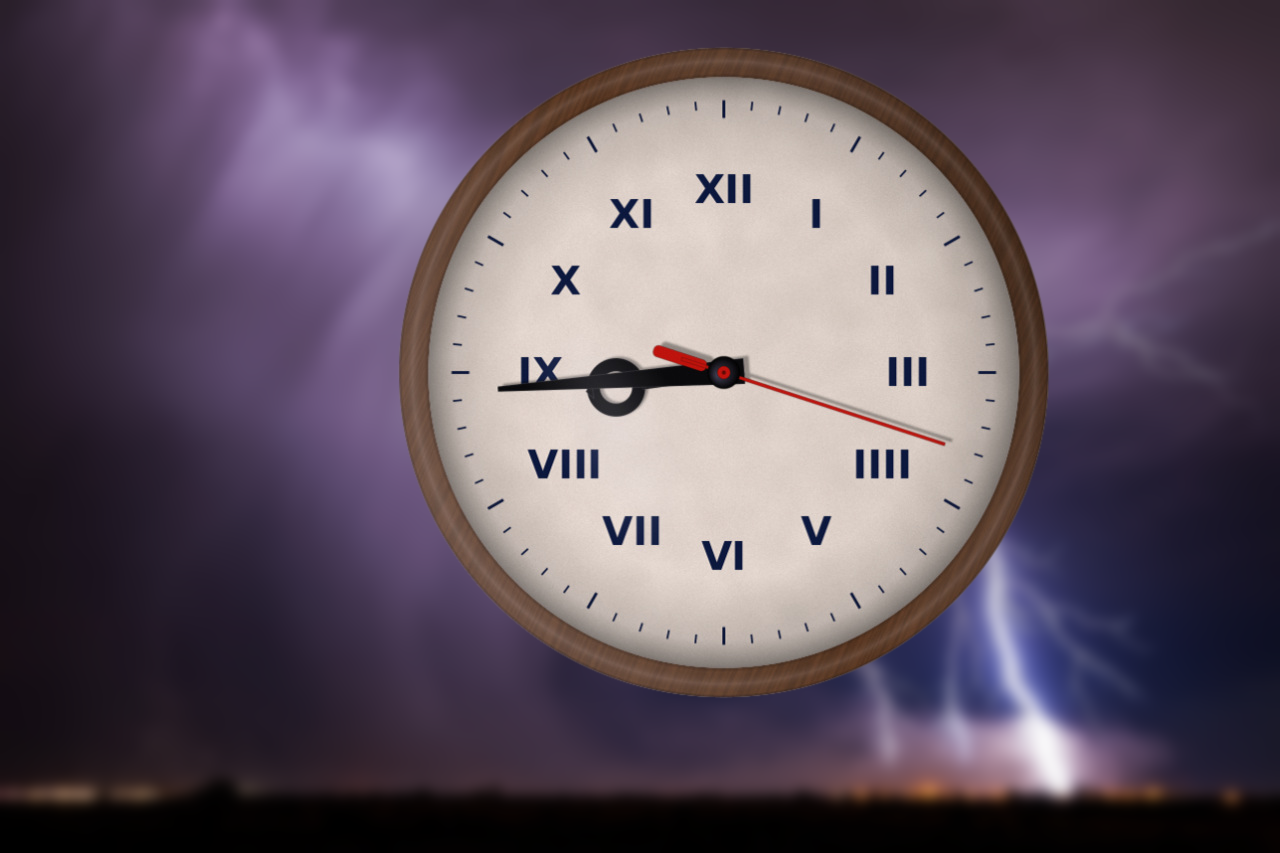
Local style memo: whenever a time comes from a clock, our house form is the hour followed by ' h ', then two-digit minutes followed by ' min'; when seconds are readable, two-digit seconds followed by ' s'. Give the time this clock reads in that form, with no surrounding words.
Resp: 8 h 44 min 18 s
